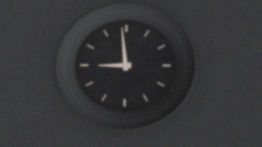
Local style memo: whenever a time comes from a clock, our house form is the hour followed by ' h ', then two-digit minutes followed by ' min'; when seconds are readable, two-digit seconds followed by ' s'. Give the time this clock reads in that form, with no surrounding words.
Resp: 8 h 59 min
